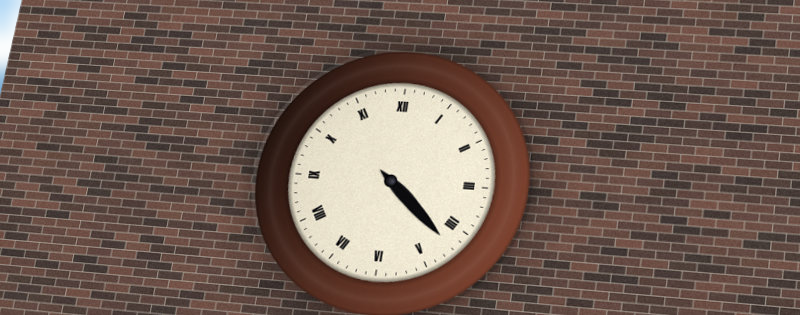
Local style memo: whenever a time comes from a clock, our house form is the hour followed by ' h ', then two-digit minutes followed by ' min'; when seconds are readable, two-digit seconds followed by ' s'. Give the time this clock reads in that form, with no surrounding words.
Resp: 4 h 22 min
